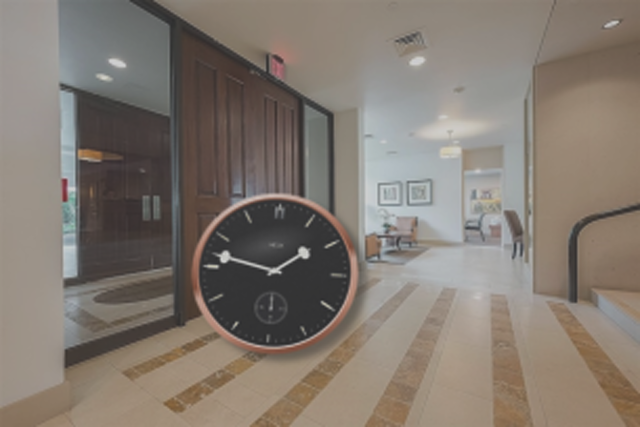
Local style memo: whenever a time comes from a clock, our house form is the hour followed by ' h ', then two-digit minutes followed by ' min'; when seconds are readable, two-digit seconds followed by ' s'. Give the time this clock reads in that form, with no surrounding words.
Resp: 1 h 47 min
